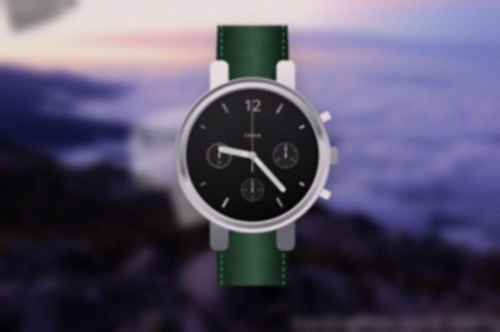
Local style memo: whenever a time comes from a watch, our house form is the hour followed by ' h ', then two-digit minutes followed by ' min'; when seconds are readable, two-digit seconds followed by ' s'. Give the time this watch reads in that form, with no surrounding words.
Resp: 9 h 23 min
